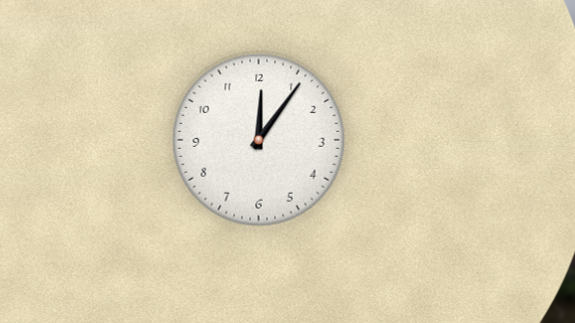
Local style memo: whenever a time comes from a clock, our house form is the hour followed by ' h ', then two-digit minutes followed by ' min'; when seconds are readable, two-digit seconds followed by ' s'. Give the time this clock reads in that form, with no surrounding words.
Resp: 12 h 06 min
